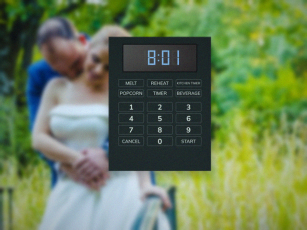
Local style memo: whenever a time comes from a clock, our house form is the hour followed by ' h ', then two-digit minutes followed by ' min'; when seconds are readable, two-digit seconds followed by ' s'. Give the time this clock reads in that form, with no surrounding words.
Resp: 8 h 01 min
